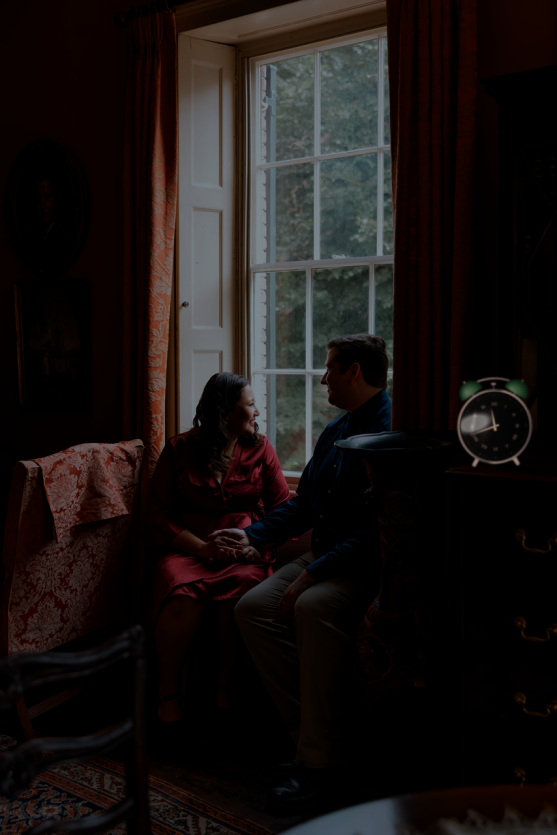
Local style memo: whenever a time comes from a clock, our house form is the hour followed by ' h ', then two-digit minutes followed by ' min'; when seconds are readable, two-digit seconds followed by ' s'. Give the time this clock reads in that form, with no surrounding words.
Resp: 11 h 42 min
